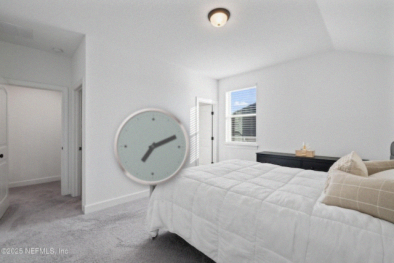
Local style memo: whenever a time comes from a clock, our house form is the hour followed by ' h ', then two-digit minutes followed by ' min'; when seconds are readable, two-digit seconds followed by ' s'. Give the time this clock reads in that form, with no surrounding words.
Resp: 7 h 11 min
